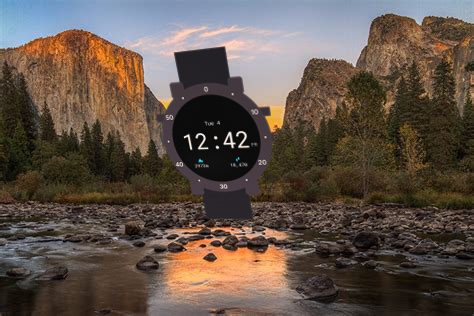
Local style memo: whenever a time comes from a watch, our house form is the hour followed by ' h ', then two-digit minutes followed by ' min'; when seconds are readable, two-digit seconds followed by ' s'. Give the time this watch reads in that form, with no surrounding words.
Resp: 12 h 42 min
